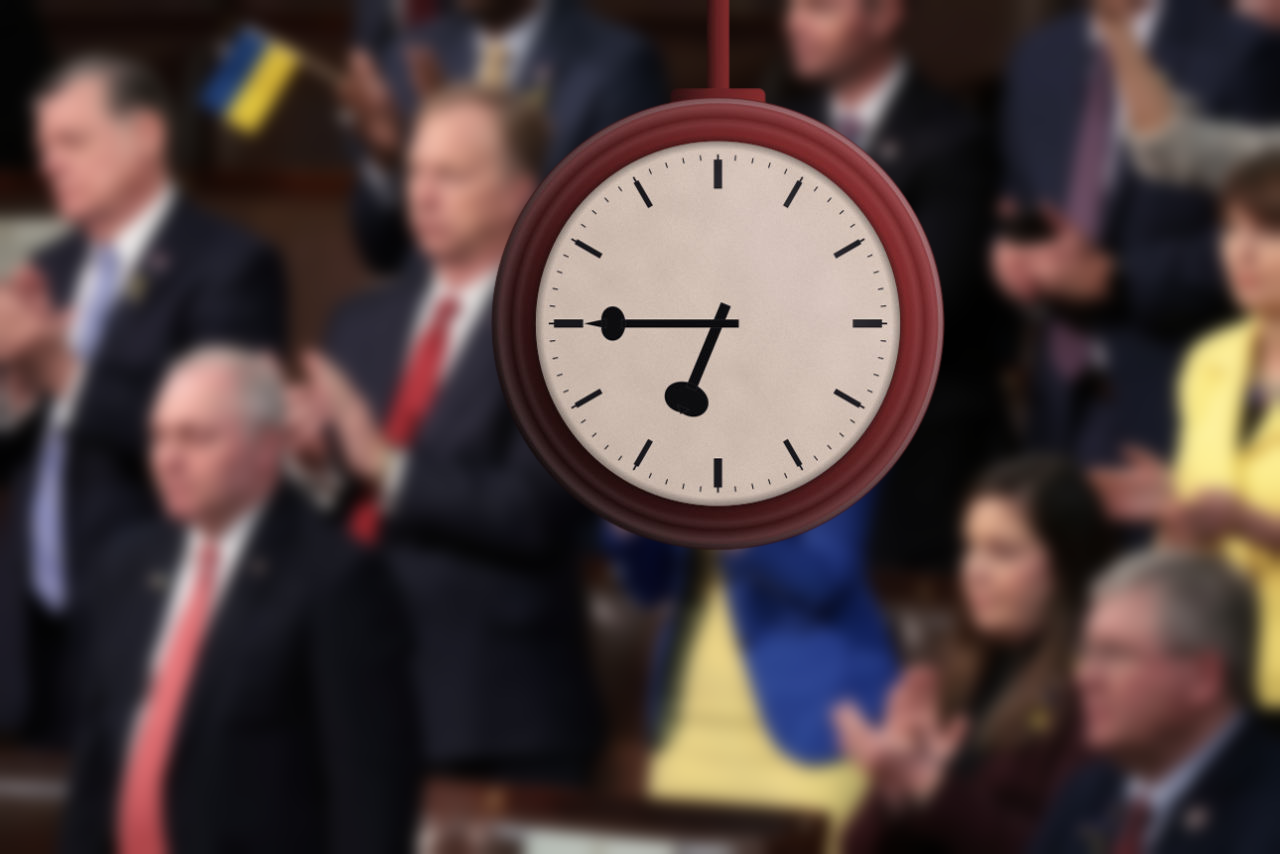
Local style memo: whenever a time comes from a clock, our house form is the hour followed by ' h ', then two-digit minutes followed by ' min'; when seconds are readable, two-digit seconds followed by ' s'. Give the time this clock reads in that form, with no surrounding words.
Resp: 6 h 45 min
